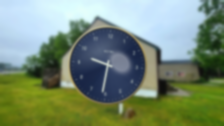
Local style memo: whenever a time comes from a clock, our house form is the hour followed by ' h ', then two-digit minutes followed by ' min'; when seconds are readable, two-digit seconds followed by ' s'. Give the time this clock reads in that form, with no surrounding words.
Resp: 9 h 31 min
